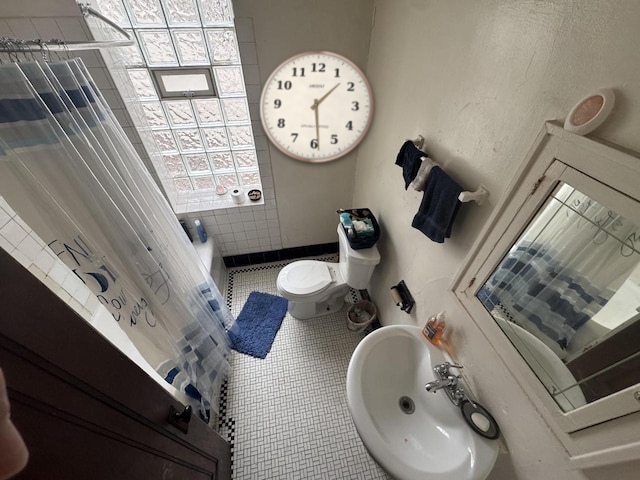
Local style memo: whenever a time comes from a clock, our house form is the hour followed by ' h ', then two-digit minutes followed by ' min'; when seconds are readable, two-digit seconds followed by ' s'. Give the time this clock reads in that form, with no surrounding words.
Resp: 1 h 29 min
